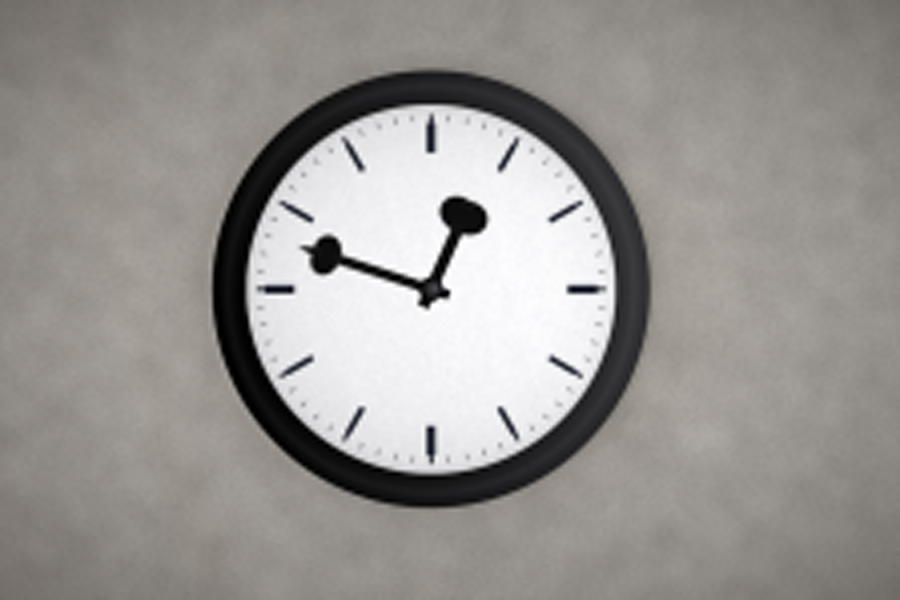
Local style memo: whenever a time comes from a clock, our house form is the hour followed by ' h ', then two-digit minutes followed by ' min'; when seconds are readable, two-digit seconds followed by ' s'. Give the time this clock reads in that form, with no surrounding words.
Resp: 12 h 48 min
